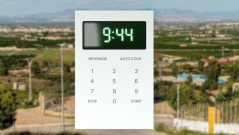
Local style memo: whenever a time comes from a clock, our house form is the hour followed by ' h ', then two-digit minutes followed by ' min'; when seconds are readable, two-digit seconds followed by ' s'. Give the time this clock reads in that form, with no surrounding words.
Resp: 9 h 44 min
